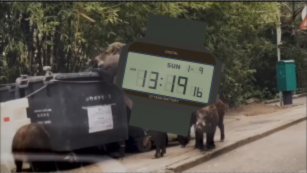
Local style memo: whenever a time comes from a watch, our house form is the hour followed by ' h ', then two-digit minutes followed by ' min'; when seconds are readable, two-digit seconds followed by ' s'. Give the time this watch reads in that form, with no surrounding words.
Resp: 13 h 19 min 16 s
